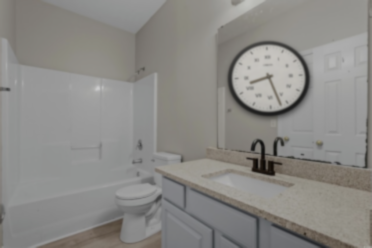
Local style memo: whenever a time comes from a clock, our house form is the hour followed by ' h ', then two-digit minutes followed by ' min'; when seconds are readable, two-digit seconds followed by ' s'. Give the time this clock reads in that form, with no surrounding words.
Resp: 8 h 27 min
